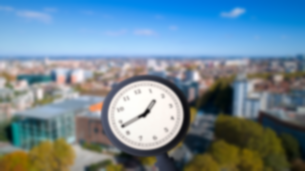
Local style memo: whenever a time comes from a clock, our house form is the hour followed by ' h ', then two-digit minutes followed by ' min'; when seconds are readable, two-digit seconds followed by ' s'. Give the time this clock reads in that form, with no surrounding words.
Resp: 1 h 43 min
